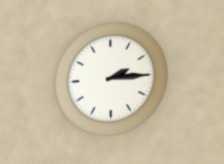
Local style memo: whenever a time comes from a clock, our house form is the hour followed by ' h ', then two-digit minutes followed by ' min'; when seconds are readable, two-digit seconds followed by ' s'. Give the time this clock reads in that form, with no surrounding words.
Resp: 2 h 15 min
